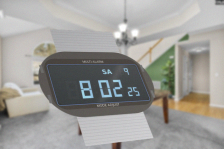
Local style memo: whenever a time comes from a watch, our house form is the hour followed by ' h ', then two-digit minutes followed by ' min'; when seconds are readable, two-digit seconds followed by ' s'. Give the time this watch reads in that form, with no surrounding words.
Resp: 8 h 02 min 25 s
